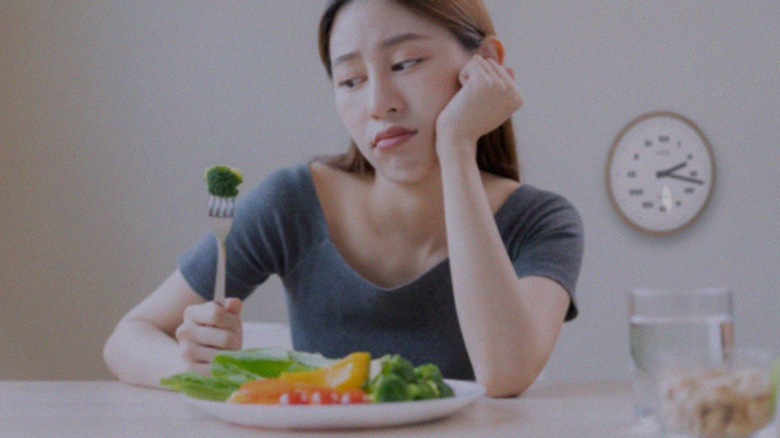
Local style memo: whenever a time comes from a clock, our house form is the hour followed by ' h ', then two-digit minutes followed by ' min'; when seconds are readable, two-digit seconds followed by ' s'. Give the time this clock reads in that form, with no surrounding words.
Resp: 2 h 17 min
